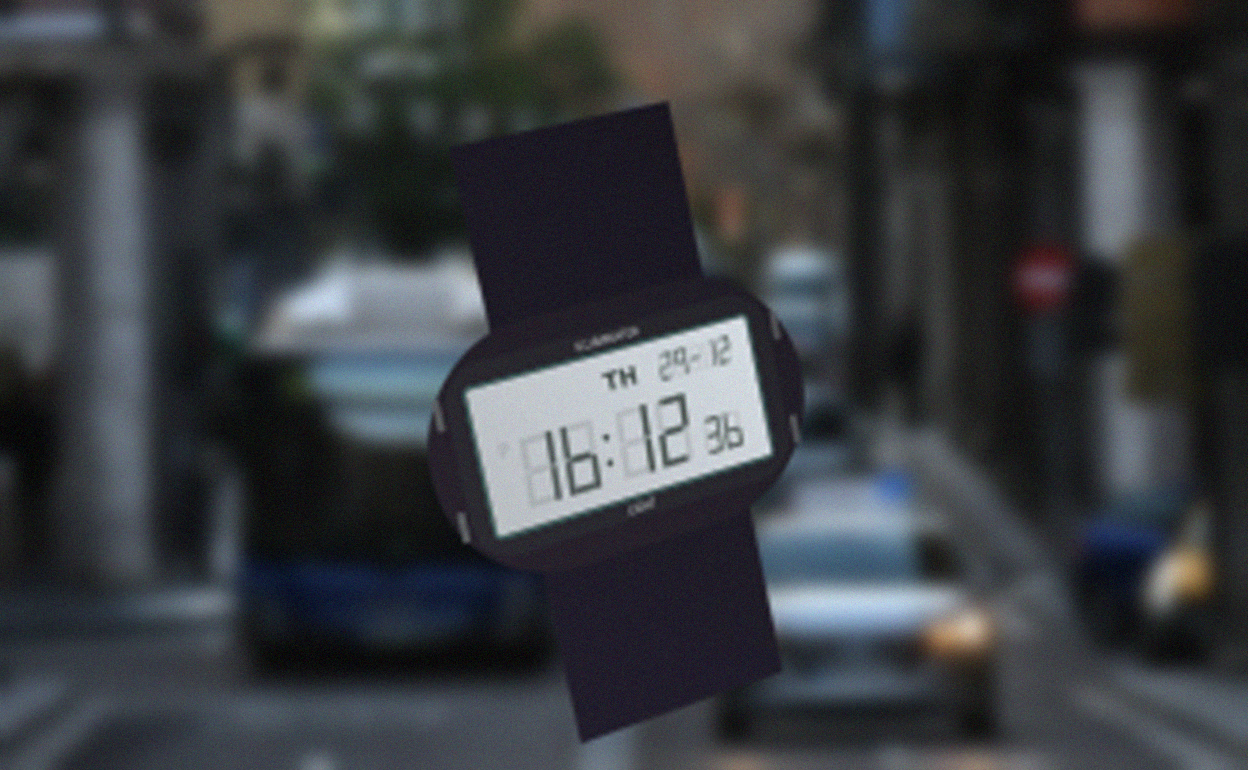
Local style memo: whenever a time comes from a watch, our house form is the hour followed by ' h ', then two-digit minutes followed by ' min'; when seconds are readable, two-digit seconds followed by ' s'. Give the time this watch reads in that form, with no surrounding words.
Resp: 16 h 12 min 36 s
